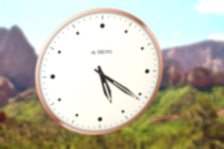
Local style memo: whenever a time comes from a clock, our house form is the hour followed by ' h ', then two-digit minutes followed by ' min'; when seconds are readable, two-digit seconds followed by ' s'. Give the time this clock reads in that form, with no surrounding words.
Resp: 5 h 21 min
